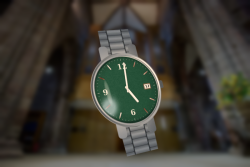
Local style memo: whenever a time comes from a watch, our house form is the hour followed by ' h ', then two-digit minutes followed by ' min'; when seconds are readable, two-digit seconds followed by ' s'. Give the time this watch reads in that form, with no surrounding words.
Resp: 5 h 01 min
